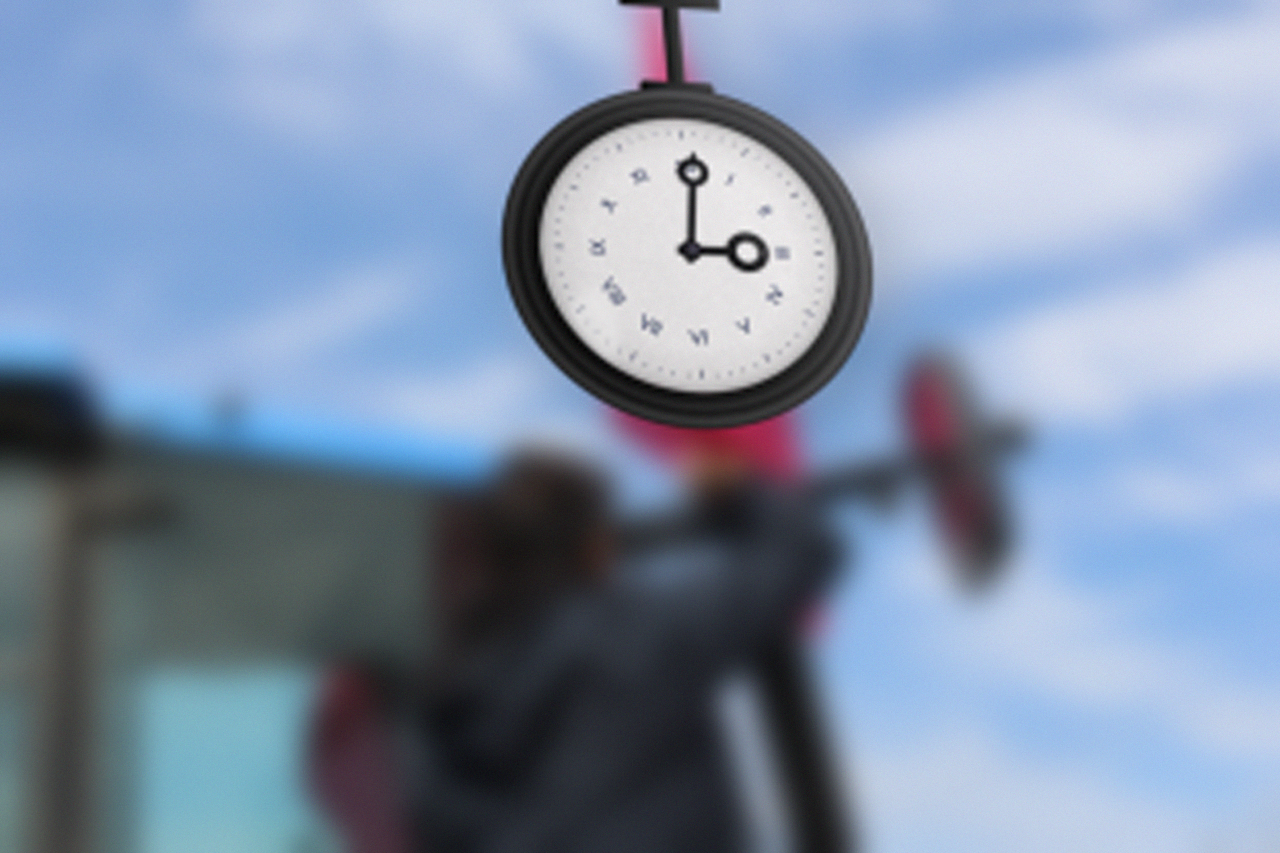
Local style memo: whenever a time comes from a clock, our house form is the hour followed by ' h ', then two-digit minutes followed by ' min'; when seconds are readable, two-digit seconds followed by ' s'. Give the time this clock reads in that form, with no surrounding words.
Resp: 3 h 01 min
